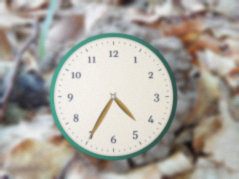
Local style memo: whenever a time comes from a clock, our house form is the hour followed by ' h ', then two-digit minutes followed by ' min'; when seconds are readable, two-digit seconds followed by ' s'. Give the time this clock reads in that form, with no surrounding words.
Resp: 4 h 35 min
